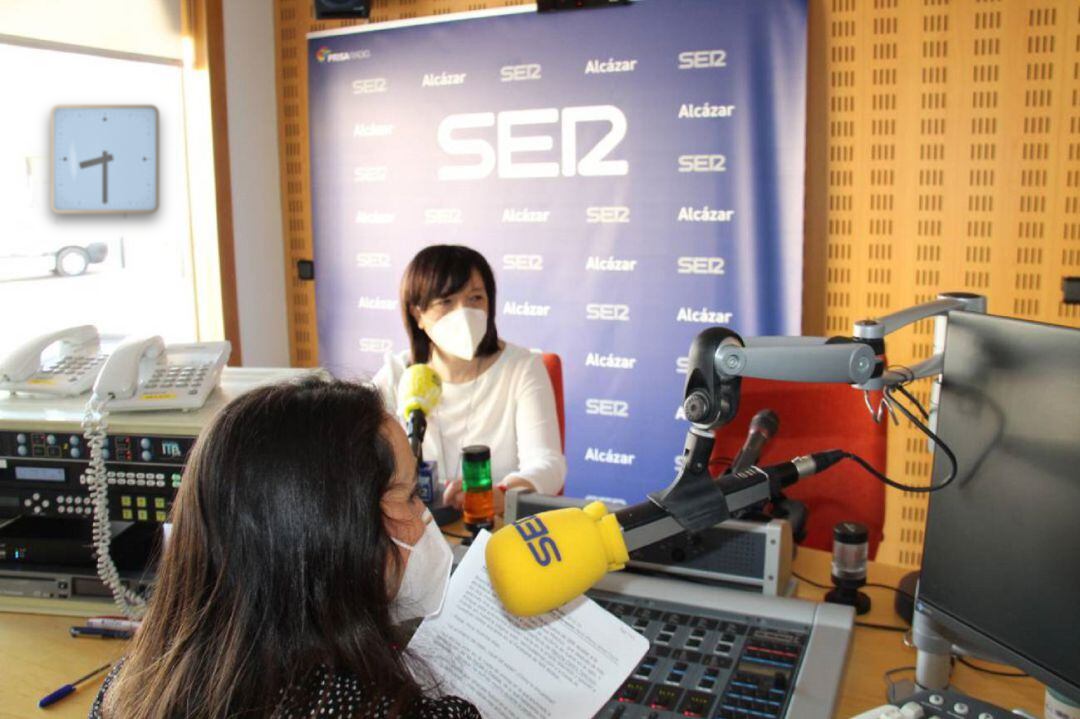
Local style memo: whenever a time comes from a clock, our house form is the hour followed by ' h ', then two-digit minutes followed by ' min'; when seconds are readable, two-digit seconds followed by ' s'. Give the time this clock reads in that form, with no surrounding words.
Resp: 8 h 30 min
